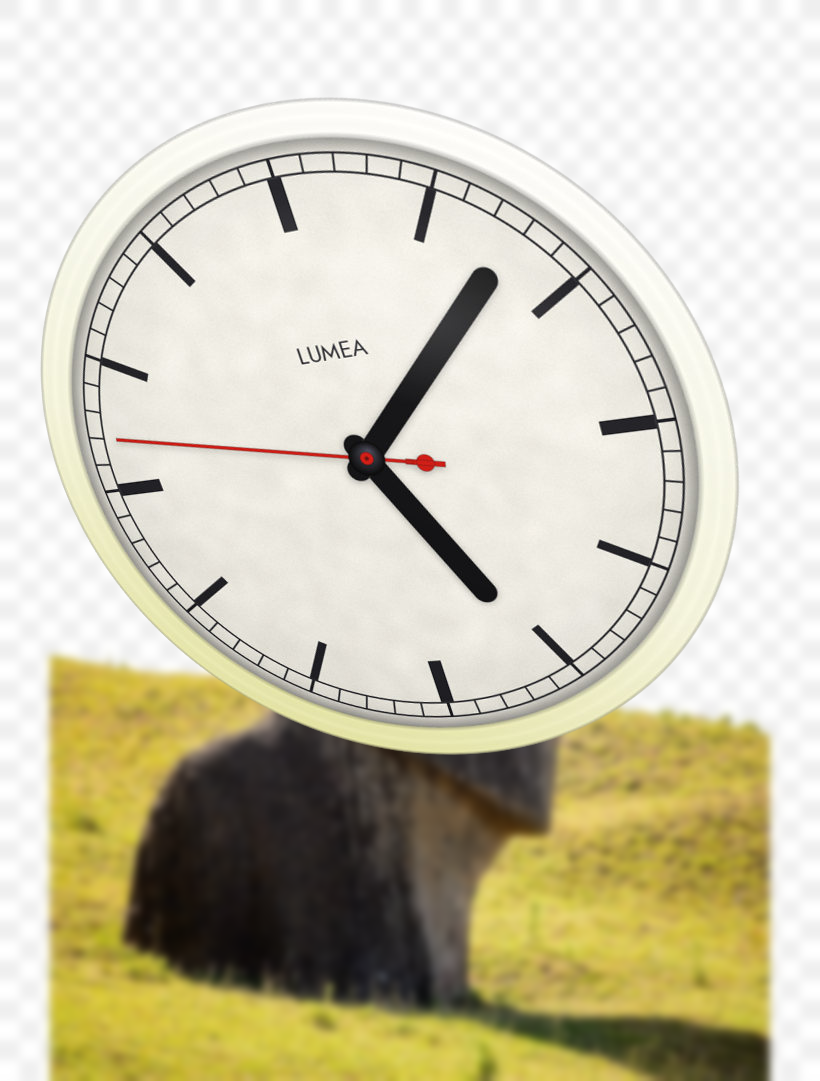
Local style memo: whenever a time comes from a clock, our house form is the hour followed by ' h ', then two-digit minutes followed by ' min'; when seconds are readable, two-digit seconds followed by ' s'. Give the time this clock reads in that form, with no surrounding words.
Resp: 5 h 07 min 47 s
